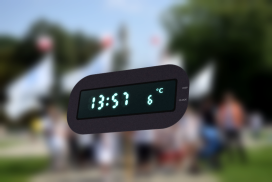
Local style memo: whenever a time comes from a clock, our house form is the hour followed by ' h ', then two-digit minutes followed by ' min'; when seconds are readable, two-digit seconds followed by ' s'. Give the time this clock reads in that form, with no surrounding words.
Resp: 13 h 57 min
